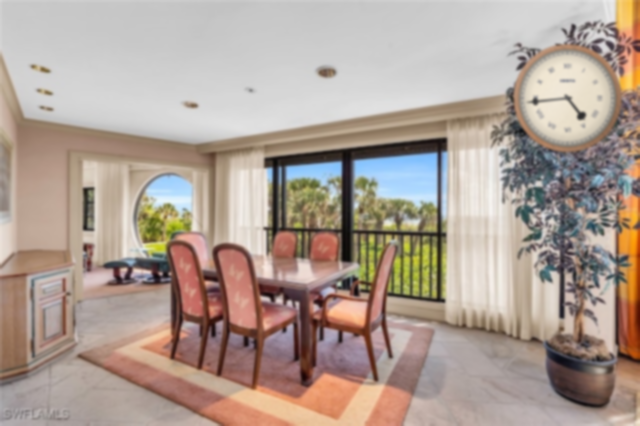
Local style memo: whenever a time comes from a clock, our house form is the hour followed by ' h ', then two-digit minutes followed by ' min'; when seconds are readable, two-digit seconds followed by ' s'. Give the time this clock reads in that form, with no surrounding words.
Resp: 4 h 44 min
